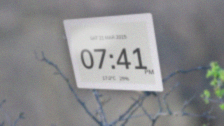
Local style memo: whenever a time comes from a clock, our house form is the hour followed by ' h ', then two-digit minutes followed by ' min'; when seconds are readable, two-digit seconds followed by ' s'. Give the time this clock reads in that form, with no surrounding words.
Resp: 7 h 41 min
